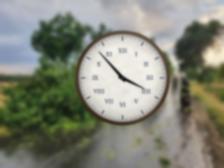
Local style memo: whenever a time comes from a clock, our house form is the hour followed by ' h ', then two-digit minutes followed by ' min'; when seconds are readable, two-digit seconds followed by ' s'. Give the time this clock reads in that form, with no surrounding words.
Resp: 3 h 53 min
